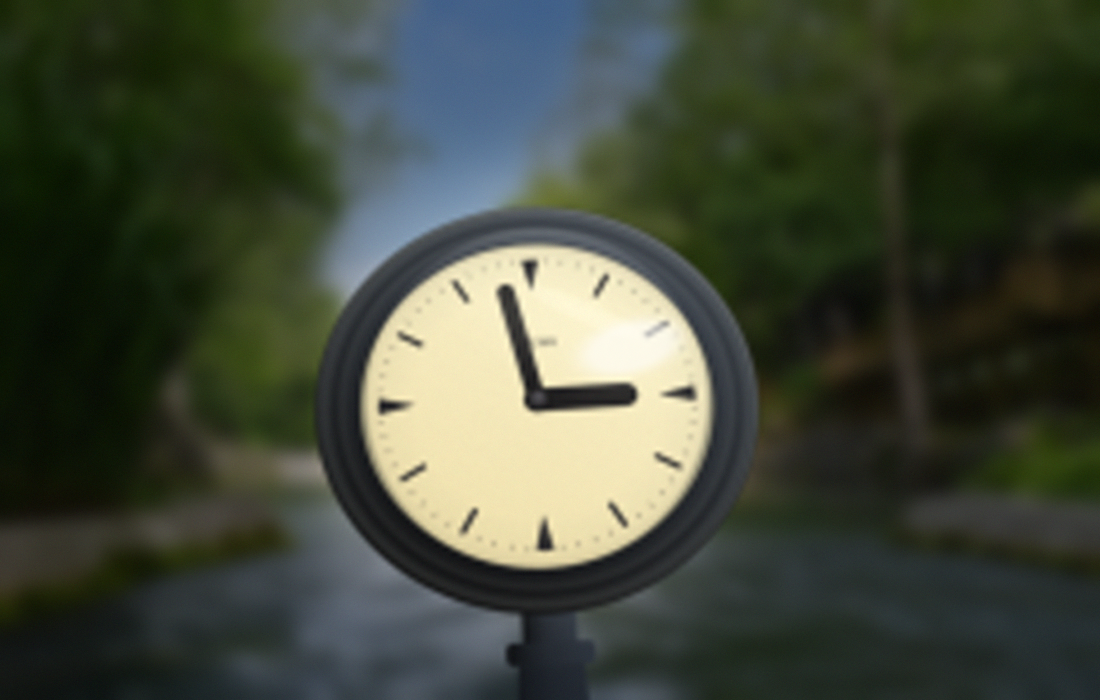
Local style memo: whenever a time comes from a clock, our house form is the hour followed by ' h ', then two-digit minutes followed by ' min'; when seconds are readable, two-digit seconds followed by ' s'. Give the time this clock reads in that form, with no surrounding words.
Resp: 2 h 58 min
